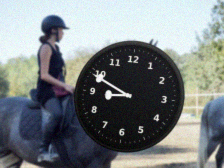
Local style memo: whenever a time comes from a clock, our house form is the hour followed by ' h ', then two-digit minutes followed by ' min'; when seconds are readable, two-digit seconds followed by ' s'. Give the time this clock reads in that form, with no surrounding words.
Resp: 8 h 49 min
